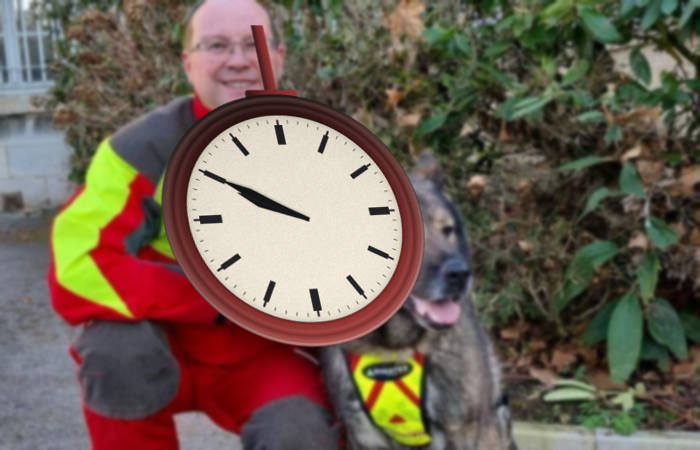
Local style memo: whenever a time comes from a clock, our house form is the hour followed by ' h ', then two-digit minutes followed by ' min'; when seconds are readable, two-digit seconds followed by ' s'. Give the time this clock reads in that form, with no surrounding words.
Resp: 9 h 50 min
